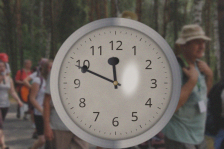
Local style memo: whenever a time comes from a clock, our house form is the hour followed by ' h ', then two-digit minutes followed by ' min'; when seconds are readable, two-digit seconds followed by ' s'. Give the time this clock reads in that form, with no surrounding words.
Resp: 11 h 49 min
